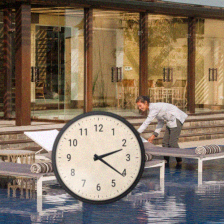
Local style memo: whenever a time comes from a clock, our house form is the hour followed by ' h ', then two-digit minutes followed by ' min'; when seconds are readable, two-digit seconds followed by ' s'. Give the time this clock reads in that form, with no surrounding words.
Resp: 2 h 21 min
